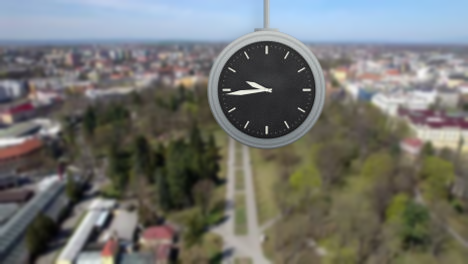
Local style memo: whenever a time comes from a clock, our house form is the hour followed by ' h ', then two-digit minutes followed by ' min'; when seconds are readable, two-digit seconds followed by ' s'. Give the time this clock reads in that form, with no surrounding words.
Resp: 9 h 44 min
